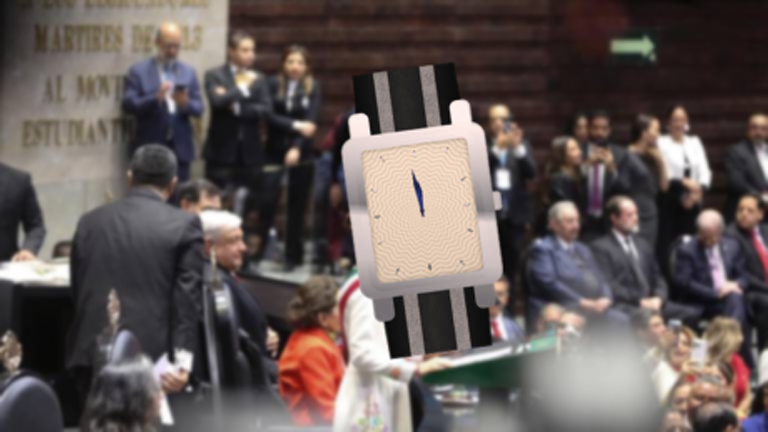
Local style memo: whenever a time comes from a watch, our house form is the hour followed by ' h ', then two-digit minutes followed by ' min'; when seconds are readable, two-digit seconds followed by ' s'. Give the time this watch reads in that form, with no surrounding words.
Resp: 11 h 59 min
